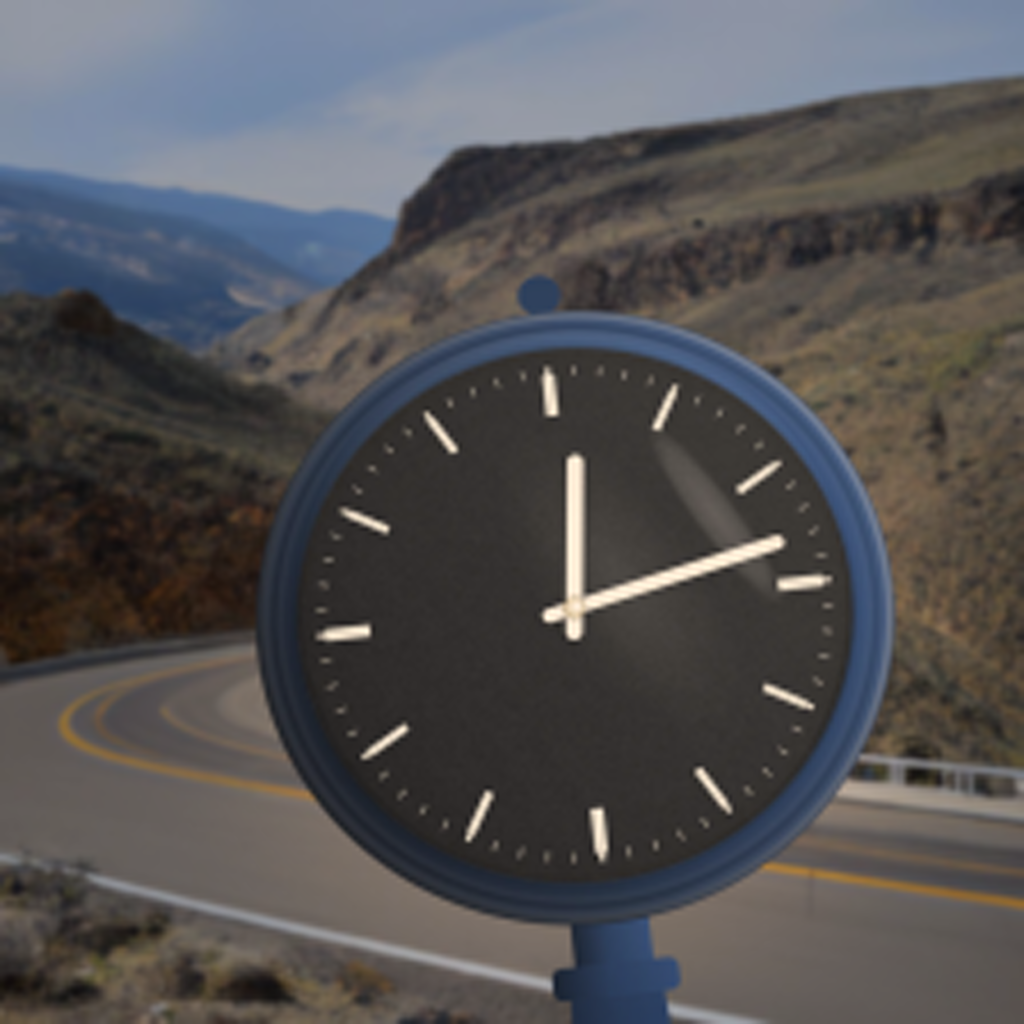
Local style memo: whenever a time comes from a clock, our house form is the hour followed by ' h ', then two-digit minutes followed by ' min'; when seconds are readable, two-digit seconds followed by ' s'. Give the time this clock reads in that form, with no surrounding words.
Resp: 12 h 13 min
